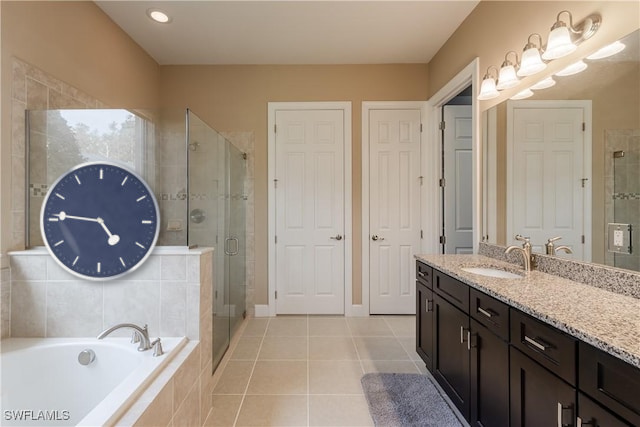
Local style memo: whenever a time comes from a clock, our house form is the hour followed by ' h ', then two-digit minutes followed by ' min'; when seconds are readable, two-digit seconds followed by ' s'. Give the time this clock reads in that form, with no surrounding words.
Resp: 4 h 46 min
